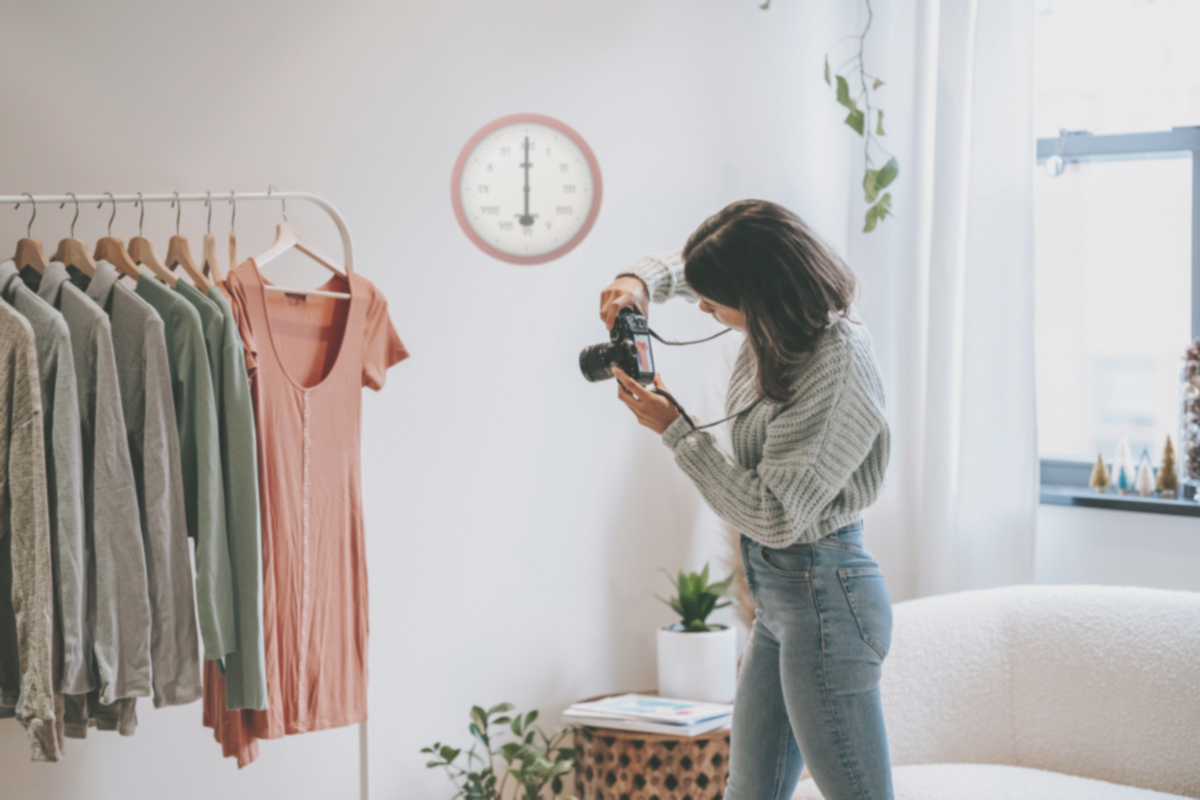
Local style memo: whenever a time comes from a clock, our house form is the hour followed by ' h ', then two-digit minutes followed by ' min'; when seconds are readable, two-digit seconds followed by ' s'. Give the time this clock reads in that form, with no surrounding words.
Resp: 6 h 00 min
